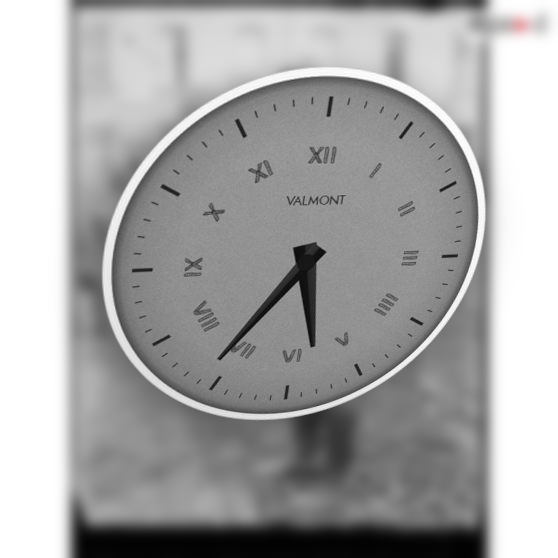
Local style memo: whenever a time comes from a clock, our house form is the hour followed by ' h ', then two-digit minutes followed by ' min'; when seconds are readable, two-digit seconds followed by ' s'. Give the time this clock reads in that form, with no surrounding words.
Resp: 5 h 36 min
